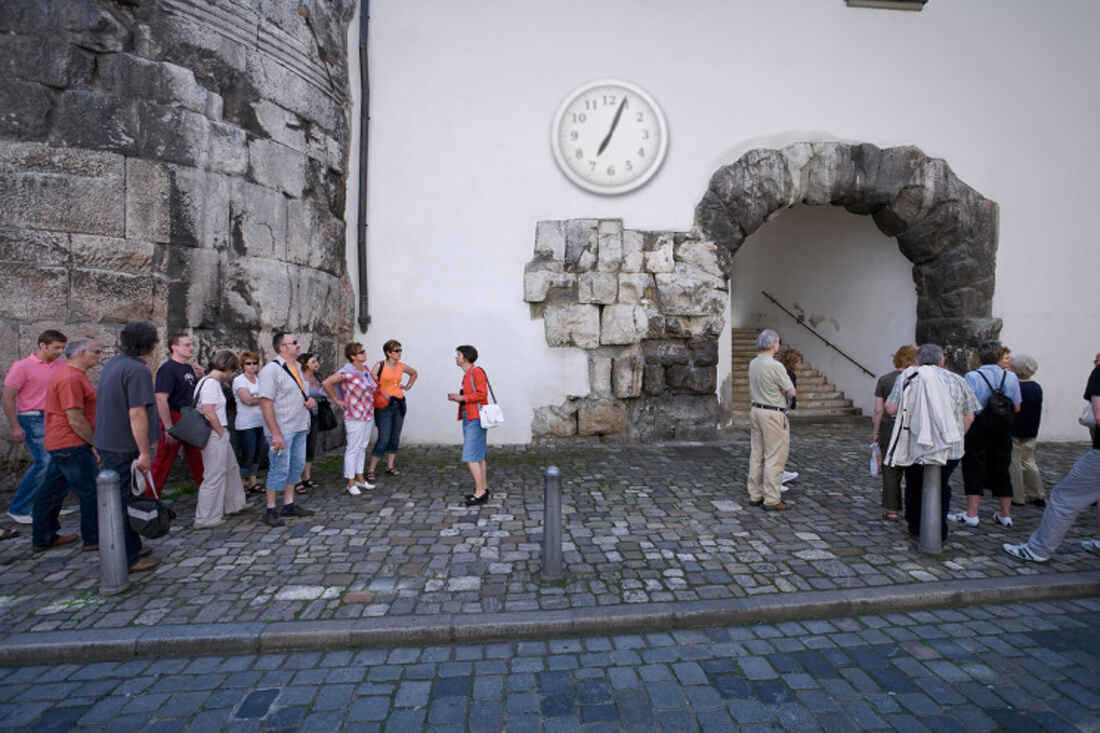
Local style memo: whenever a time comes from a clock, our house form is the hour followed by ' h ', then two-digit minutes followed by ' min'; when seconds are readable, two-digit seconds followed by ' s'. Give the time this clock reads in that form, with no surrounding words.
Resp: 7 h 04 min
